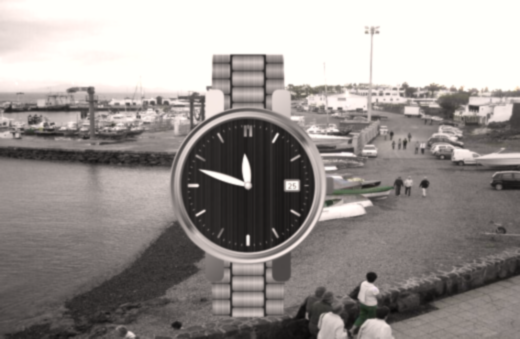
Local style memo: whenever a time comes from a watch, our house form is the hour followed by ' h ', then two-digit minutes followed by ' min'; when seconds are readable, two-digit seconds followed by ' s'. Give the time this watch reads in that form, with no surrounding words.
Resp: 11 h 48 min
